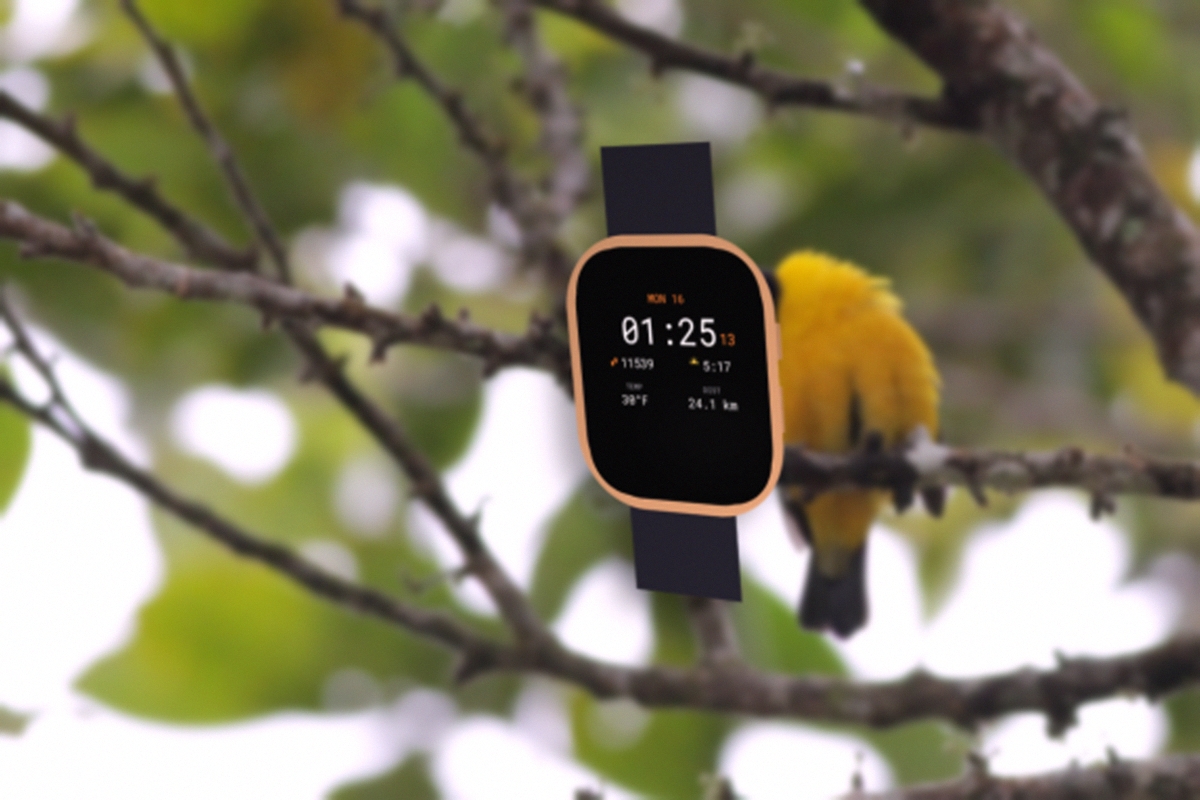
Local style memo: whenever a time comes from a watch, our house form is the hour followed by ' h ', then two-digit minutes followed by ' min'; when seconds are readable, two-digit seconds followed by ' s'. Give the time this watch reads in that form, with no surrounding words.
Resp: 1 h 25 min
